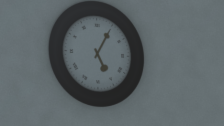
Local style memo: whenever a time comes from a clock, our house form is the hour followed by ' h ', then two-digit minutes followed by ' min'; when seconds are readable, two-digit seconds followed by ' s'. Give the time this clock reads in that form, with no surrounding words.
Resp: 5 h 05 min
